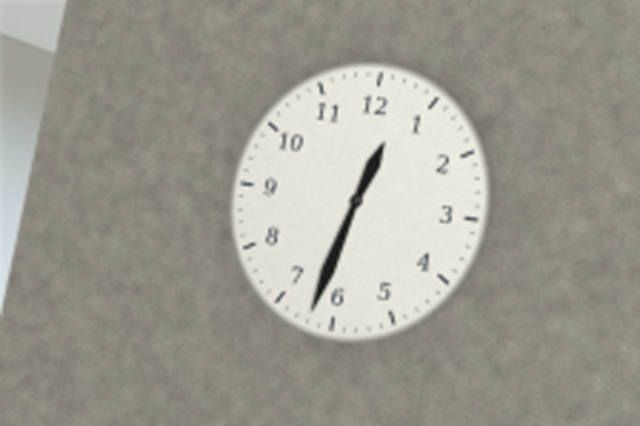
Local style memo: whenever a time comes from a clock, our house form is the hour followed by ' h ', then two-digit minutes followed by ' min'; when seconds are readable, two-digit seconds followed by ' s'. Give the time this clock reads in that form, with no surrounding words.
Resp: 12 h 32 min
